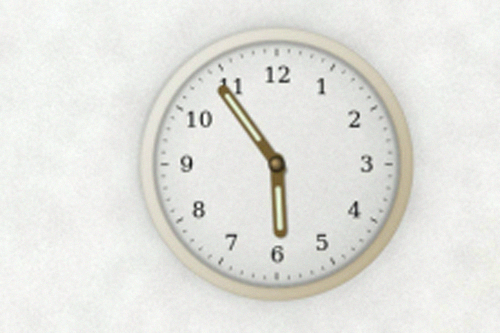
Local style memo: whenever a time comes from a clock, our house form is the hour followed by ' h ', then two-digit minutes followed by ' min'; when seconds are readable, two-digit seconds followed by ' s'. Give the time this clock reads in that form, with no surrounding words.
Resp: 5 h 54 min
